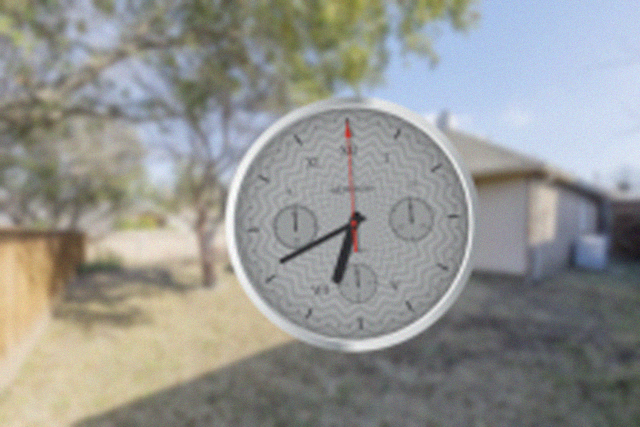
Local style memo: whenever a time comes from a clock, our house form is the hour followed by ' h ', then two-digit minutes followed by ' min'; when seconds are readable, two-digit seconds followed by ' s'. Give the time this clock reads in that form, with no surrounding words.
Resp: 6 h 41 min
